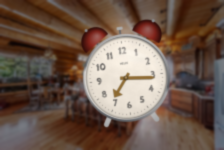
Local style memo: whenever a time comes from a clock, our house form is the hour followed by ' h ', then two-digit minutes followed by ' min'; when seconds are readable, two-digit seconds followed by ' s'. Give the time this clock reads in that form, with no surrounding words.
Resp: 7 h 16 min
